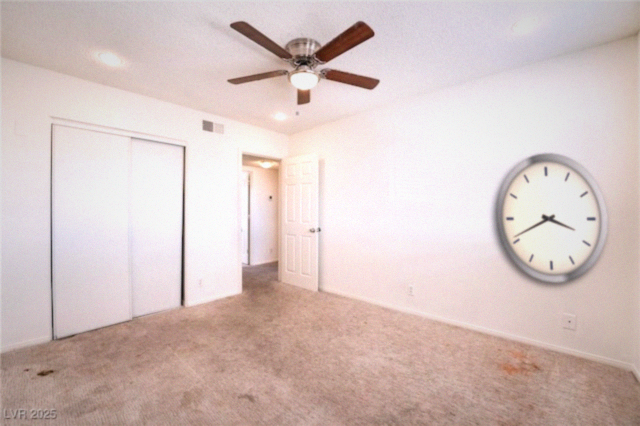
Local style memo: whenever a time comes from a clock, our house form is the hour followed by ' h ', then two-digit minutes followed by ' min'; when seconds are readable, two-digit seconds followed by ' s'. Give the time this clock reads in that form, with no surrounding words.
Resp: 3 h 41 min
